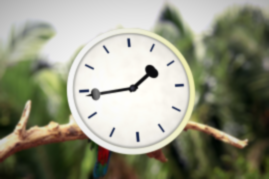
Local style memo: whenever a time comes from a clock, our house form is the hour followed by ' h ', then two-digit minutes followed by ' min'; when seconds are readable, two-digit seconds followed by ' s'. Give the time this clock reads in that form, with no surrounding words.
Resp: 1 h 44 min
